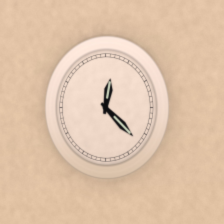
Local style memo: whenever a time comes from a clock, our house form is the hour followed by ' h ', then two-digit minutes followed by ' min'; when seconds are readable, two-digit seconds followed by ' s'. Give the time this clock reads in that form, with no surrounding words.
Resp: 12 h 22 min
